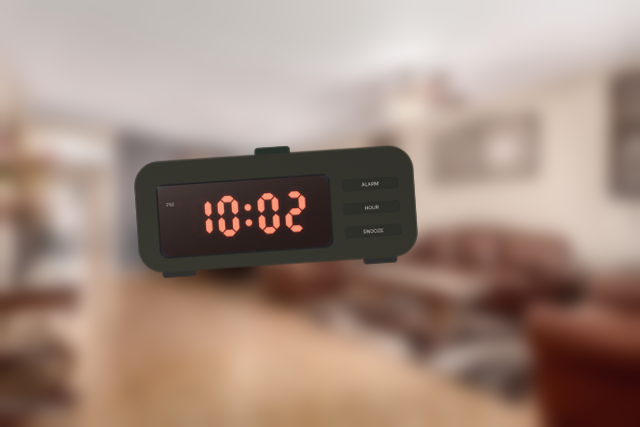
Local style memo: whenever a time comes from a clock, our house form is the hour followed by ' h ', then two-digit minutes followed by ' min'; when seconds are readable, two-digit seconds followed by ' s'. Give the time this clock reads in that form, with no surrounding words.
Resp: 10 h 02 min
